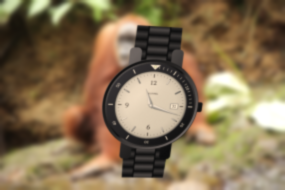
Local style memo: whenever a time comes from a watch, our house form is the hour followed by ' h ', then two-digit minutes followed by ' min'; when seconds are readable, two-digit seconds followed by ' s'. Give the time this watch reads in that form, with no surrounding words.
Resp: 11 h 18 min
